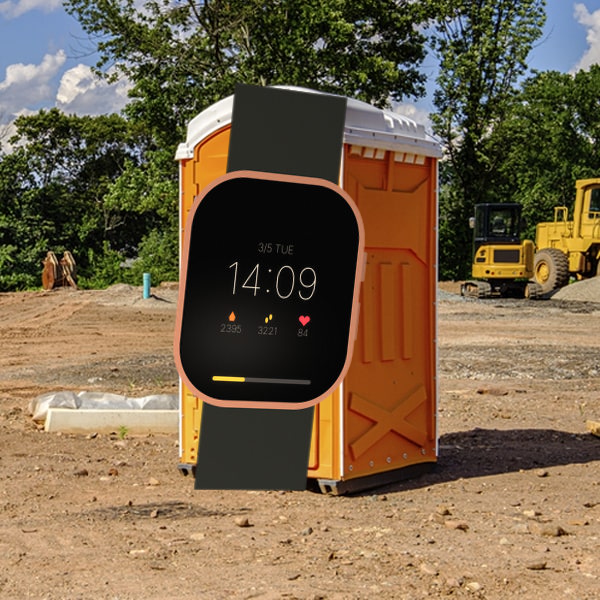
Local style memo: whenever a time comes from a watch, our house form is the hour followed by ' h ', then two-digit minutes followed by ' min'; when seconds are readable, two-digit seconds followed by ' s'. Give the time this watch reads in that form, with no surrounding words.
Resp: 14 h 09 min
